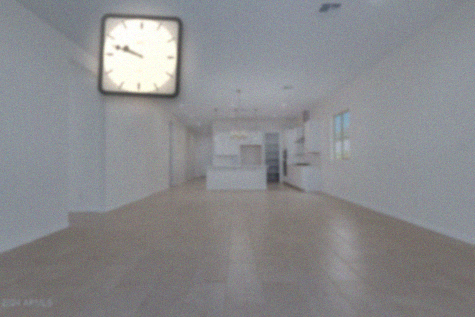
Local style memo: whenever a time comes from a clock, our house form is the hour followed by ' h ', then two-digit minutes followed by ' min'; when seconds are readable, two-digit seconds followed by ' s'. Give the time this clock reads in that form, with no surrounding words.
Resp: 9 h 48 min
